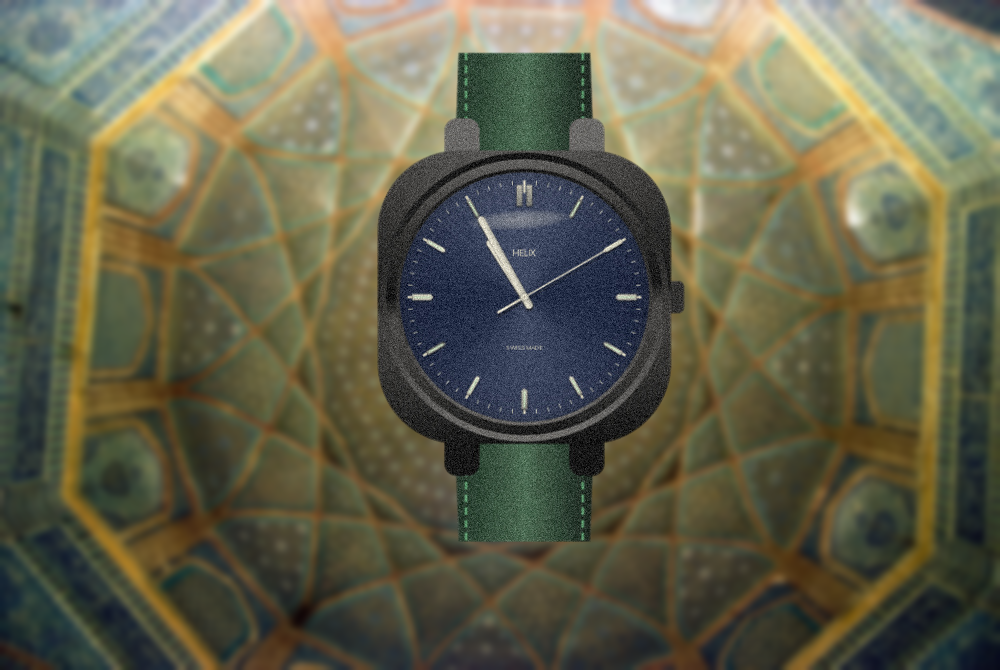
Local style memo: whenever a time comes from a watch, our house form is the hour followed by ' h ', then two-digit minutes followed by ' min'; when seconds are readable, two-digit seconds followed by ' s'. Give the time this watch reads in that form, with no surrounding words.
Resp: 10 h 55 min 10 s
